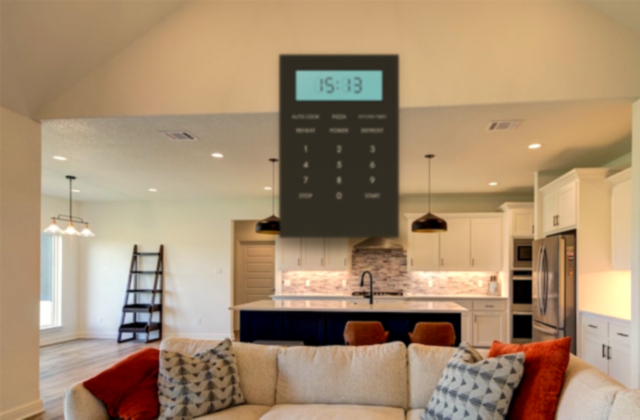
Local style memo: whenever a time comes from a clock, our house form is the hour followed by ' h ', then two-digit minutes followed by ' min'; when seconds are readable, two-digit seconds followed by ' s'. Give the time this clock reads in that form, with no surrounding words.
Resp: 15 h 13 min
